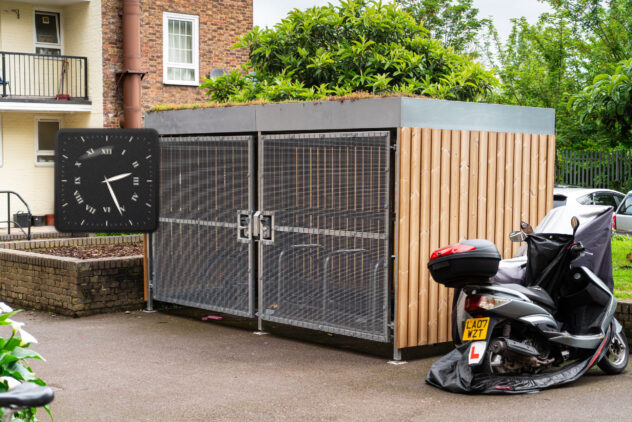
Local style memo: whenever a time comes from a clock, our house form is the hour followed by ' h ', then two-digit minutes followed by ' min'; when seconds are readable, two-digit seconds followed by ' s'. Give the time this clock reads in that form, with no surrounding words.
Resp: 2 h 26 min
